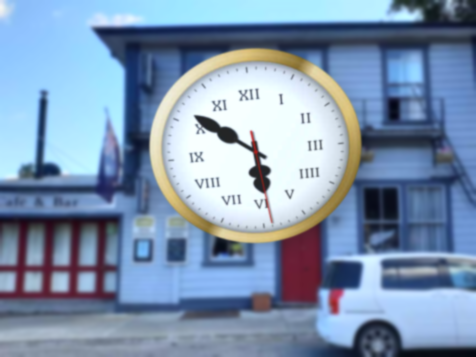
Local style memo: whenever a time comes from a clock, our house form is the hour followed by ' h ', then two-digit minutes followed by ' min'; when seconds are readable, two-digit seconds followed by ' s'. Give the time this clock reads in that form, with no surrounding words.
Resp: 5 h 51 min 29 s
